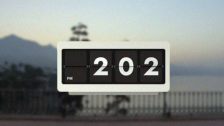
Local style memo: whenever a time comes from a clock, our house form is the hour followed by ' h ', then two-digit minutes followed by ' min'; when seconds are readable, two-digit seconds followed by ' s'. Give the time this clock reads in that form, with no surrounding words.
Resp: 2 h 02 min
